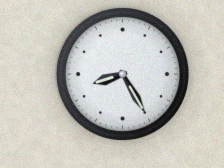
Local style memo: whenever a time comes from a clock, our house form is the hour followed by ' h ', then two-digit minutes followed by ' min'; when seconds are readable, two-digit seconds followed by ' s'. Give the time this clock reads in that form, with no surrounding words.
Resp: 8 h 25 min
